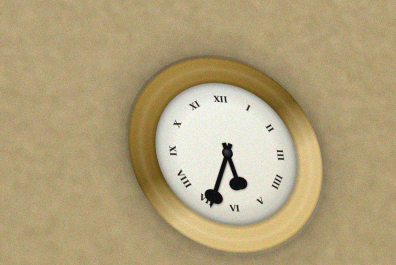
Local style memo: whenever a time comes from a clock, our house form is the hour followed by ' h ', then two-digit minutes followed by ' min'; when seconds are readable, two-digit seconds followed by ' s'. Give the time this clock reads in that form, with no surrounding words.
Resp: 5 h 34 min
